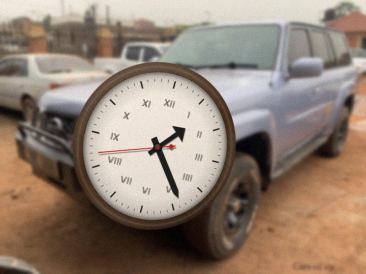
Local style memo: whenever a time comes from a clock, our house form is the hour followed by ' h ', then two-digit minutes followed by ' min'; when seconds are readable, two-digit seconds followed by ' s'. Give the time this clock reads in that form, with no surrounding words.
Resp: 1 h 23 min 42 s
